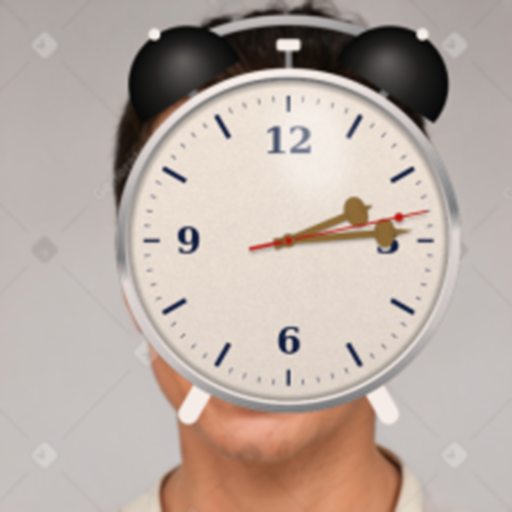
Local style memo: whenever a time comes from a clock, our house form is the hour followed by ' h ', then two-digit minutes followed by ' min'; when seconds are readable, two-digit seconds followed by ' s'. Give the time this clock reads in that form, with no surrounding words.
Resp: 2 h 14 min 13 s
